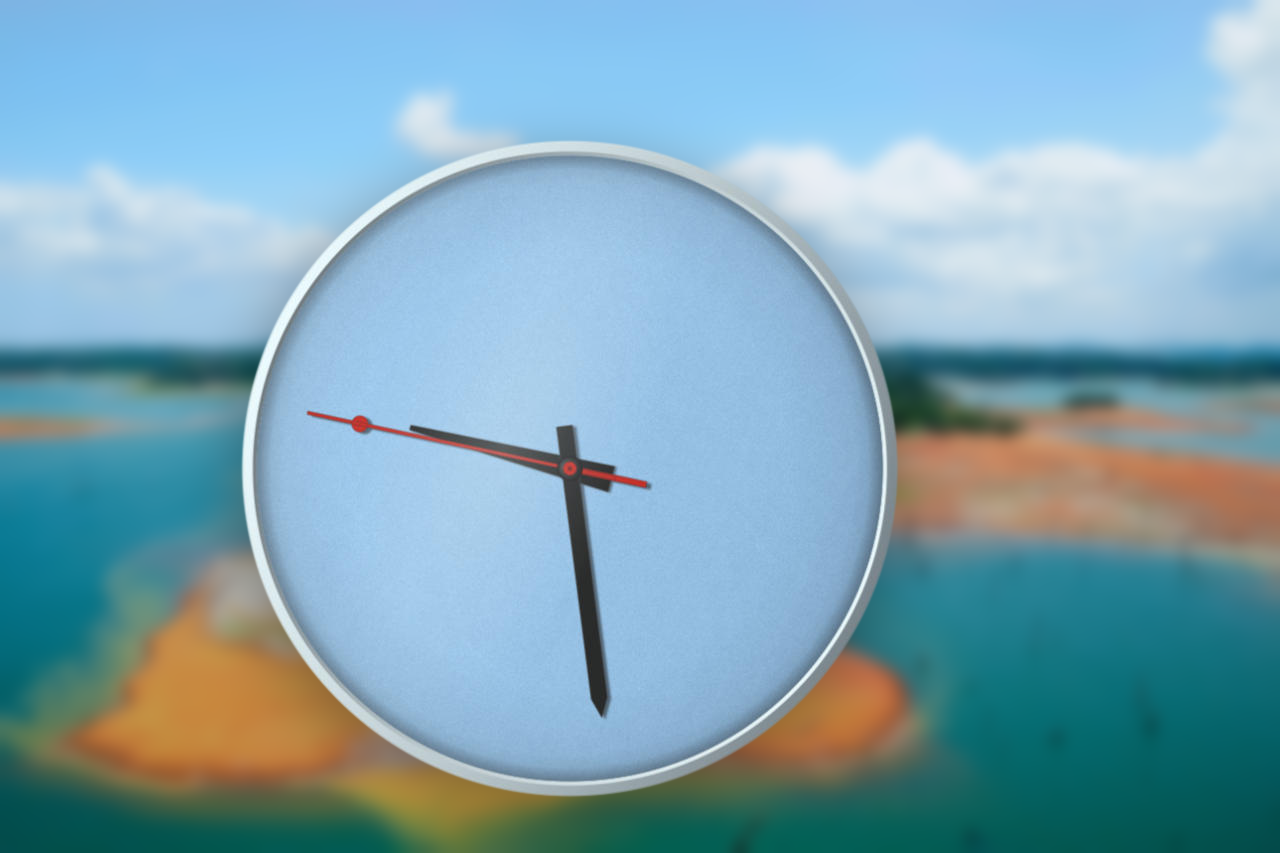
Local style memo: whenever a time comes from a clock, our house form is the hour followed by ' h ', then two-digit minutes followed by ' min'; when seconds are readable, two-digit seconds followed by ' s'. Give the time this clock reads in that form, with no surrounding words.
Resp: 9 h 28 min 47 s
